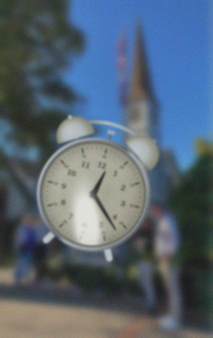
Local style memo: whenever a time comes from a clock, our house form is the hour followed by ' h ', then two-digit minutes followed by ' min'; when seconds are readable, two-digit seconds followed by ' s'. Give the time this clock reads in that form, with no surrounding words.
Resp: 12 h 22 min
